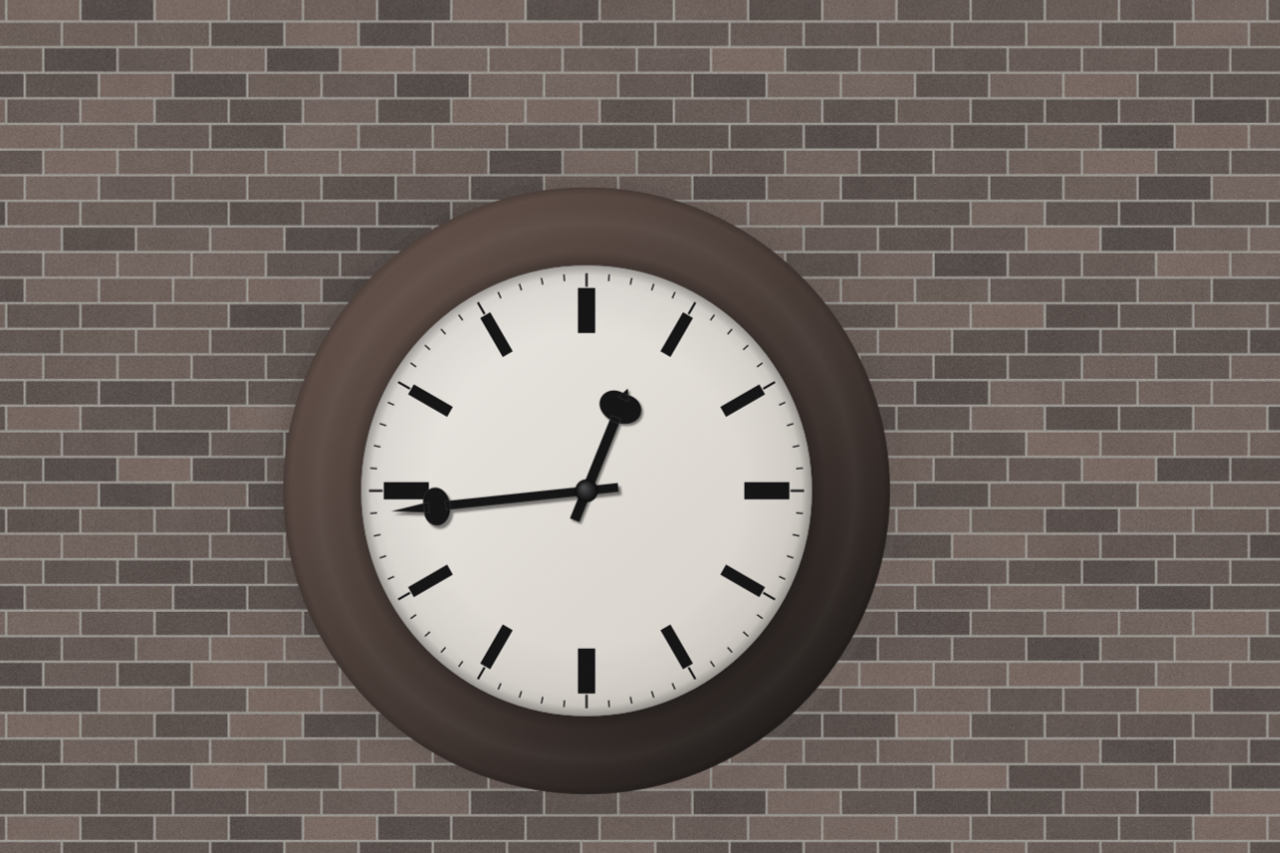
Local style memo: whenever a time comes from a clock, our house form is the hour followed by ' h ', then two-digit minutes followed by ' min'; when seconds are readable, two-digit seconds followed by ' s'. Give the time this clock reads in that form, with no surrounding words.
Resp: 12 h 44 min
